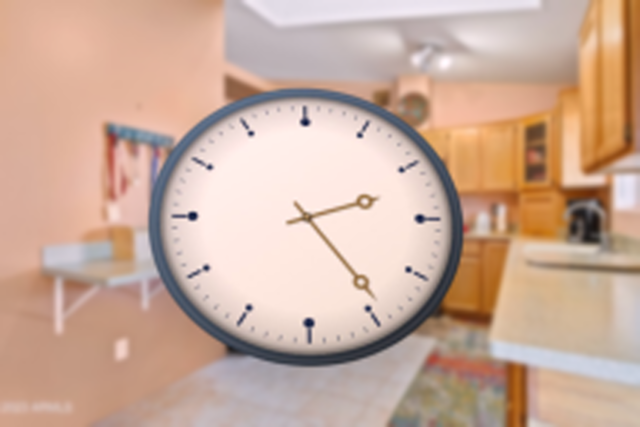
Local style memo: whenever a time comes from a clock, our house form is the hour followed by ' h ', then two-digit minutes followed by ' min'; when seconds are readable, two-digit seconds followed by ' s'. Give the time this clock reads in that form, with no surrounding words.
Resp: 2 h 24 min
